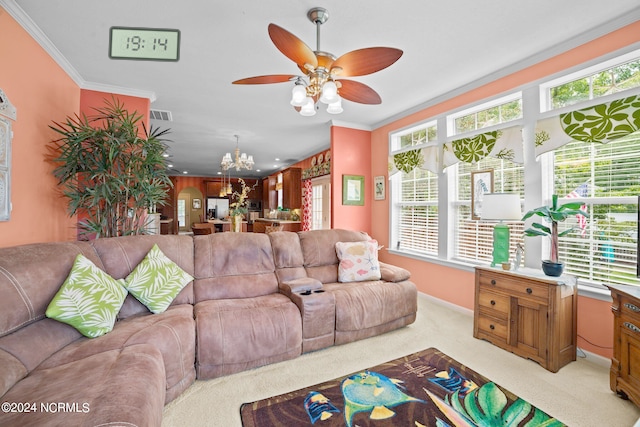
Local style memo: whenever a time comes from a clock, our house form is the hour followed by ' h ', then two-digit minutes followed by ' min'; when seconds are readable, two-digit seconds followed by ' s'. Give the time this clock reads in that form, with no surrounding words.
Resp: 19 h 14 min
